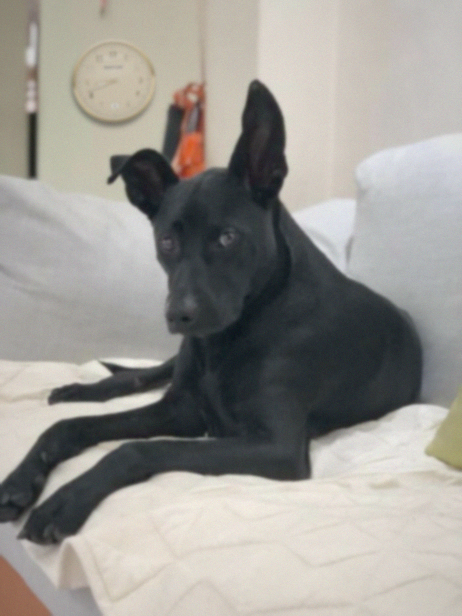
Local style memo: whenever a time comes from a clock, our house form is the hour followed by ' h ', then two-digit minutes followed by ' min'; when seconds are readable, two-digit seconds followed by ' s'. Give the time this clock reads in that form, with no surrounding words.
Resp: 8 h 42 min
